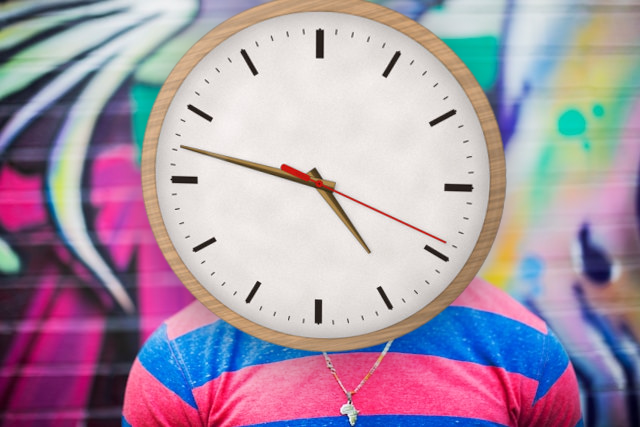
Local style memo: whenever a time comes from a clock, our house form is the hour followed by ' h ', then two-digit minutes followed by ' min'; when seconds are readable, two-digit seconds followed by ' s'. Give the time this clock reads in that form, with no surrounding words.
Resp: 4 h 47 min 19 s
